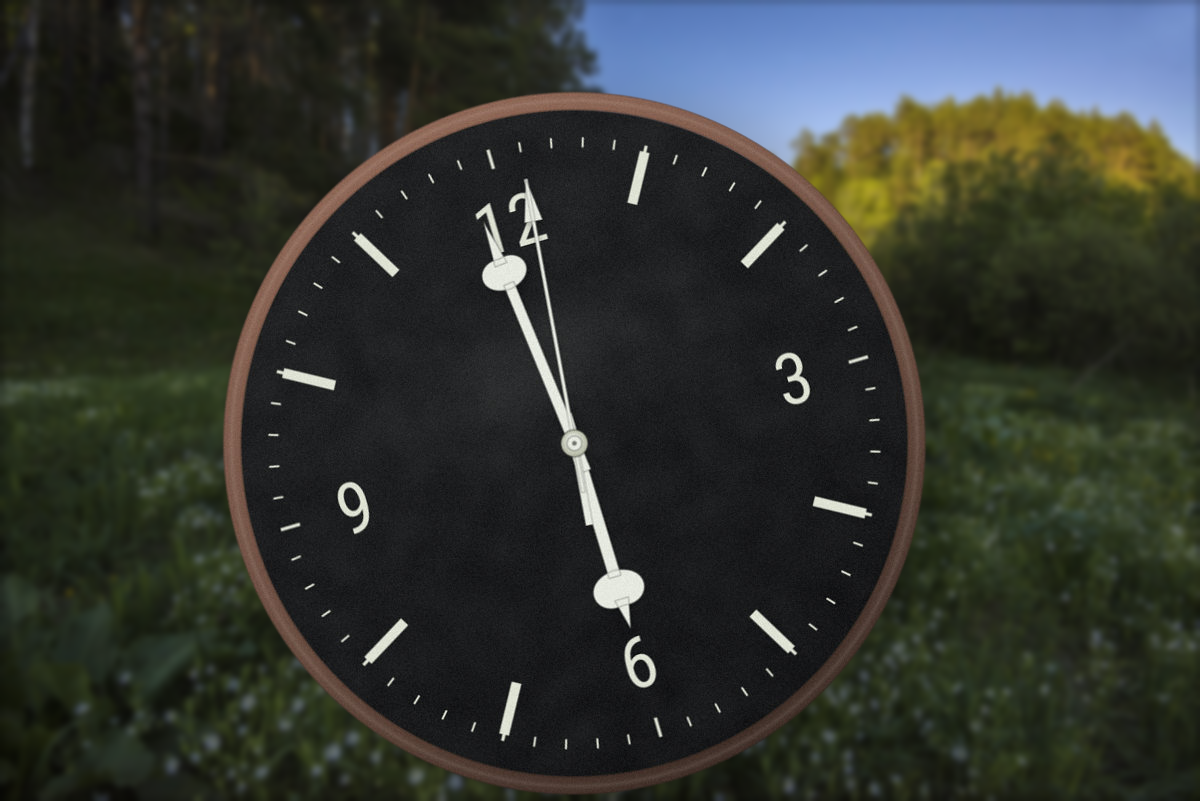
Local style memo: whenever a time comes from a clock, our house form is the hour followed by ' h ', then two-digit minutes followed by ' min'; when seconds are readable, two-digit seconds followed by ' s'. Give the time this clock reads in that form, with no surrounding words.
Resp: 5 h 59 min 01 s
